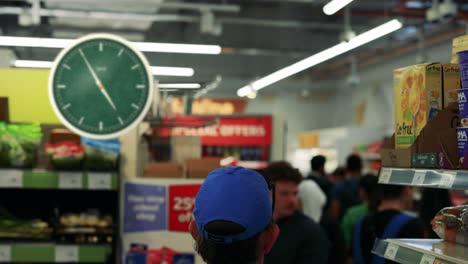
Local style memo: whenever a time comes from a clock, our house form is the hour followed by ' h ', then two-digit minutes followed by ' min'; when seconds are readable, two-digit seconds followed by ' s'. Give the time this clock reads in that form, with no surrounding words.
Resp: 4 h 55 min
